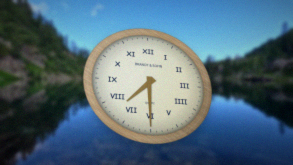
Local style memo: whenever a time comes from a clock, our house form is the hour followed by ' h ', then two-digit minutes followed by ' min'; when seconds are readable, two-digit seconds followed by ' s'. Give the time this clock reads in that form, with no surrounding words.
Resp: 7 h 30 min
